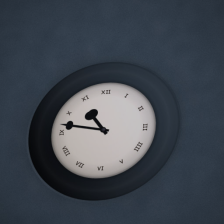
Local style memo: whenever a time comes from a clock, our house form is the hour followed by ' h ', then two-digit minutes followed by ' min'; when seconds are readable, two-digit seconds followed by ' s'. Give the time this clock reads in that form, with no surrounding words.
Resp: 10 h 47 min
